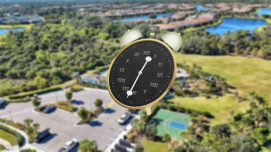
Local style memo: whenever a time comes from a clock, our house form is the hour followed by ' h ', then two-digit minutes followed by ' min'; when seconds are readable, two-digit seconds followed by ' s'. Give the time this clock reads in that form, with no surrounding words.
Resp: 12 h 32 min
